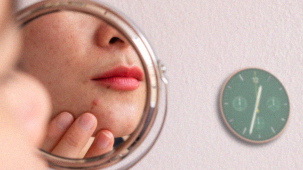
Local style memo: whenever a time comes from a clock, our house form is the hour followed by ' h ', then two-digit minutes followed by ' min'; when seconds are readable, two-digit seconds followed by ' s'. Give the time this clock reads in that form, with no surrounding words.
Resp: 12 h 33 min
